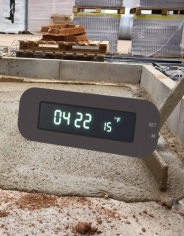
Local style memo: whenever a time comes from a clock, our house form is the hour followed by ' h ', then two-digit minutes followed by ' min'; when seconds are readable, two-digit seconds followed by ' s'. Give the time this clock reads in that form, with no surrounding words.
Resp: 4 h 22 min
